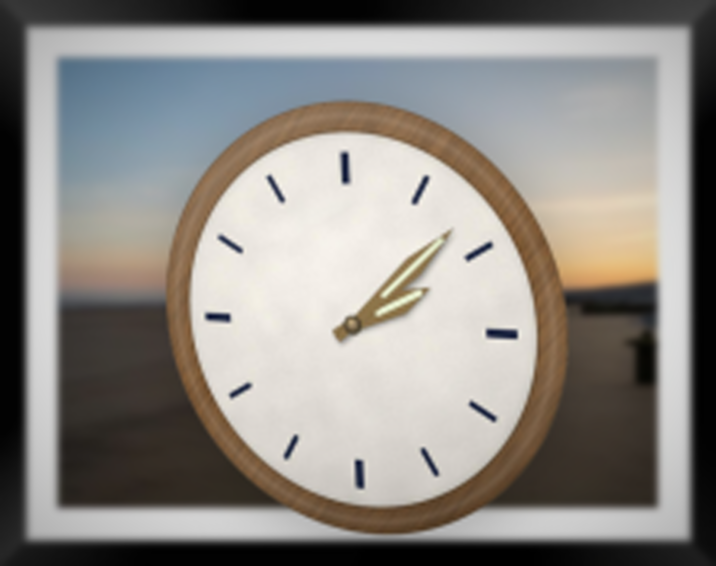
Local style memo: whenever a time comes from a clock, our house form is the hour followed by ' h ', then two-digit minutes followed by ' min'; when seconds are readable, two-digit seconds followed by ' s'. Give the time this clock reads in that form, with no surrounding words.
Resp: 2 h 08 min
